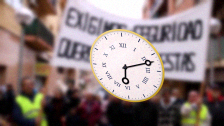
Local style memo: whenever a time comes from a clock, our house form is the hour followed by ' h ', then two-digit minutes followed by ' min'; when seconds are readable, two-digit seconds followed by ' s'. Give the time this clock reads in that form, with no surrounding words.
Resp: 6 h 12 min
